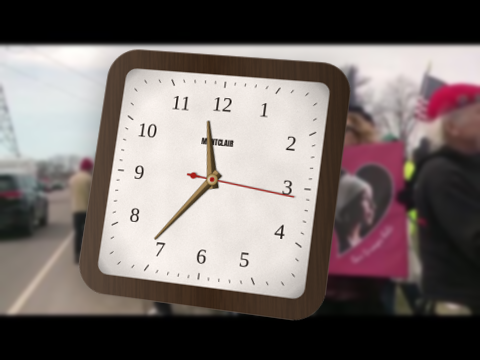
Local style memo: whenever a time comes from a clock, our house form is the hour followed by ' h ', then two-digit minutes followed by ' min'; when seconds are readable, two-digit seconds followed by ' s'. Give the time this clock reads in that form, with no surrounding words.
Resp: 11 h 36 min 16 s
